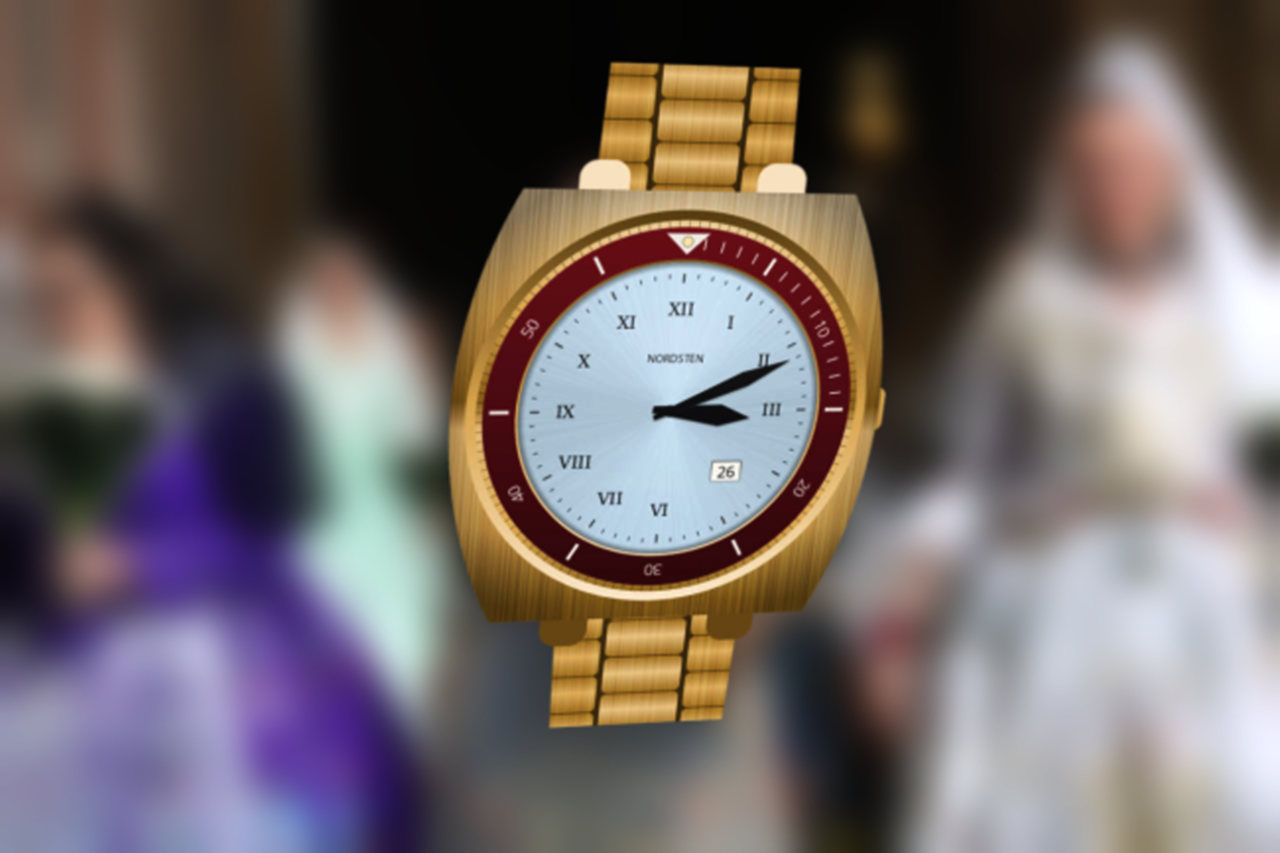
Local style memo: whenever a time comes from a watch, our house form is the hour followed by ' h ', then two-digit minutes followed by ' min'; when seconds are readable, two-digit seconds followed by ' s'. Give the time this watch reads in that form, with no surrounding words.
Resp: 3 h 11 min
